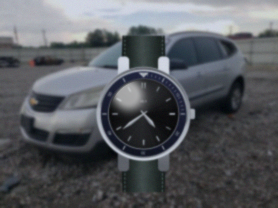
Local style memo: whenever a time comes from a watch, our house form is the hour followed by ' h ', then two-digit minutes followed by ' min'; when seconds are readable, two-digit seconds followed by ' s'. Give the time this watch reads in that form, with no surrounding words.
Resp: 4 h 39 min
